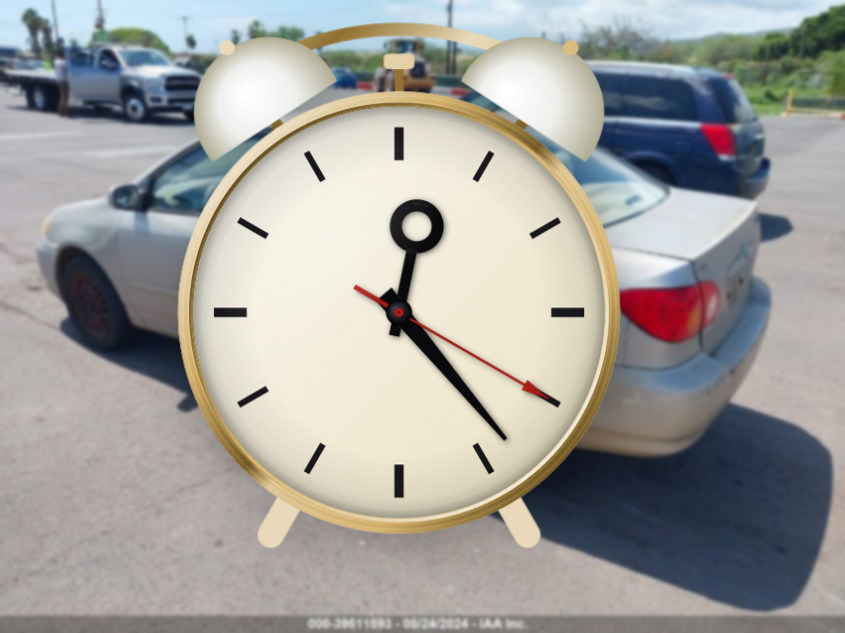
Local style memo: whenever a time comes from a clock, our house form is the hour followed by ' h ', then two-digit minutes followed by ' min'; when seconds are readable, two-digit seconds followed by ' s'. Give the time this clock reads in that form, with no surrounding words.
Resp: 12 h 23 min 20 s
